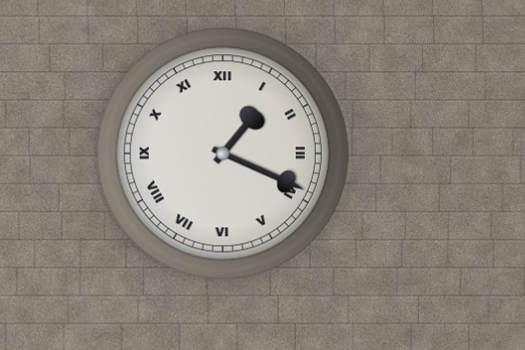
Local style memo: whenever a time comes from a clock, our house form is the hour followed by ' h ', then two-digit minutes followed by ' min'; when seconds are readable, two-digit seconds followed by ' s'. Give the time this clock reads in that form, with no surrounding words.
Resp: 1 h 19 min
